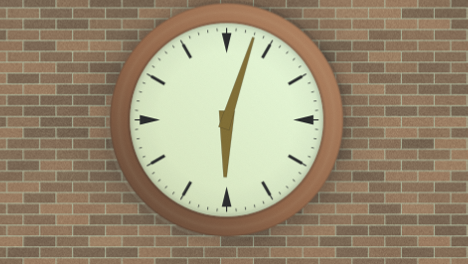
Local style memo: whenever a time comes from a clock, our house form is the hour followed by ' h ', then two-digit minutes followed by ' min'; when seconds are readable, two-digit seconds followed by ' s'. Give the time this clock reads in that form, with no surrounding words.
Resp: 6 h 03 min
